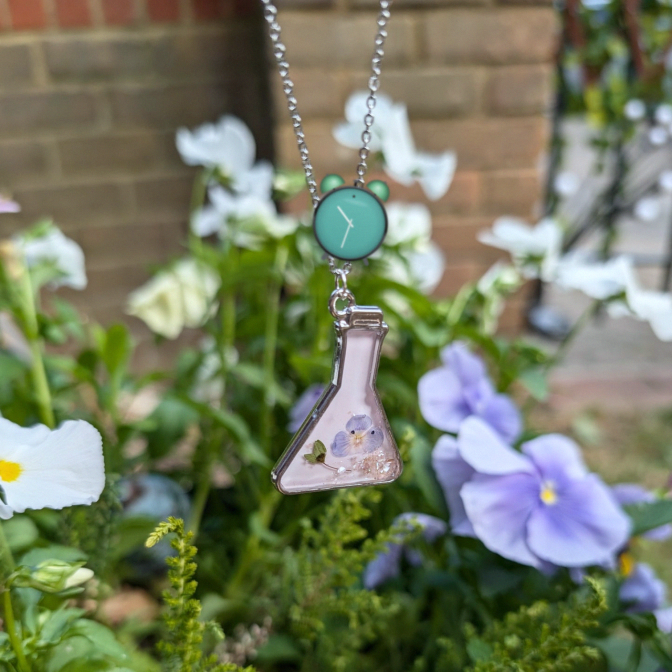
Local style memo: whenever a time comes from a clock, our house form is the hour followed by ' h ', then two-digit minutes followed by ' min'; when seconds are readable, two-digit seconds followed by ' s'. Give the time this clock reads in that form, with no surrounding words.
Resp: 10 h 32 min
